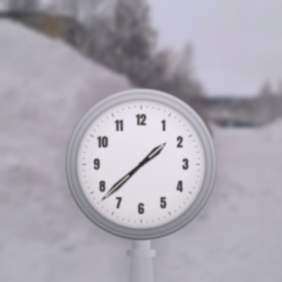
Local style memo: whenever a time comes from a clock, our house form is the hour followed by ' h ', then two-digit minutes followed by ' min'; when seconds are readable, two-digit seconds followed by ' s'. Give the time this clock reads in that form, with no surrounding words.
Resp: 1 h 38 min
